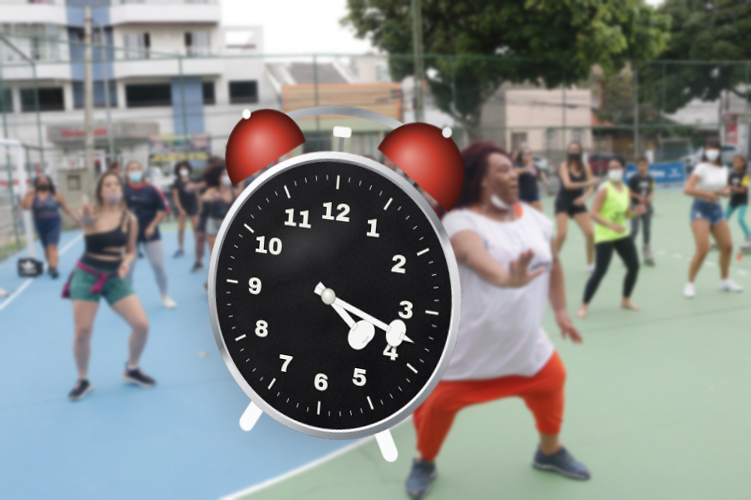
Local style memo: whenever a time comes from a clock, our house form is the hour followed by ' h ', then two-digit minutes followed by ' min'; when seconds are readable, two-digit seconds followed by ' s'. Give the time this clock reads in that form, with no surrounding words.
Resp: 4 h 18 min
